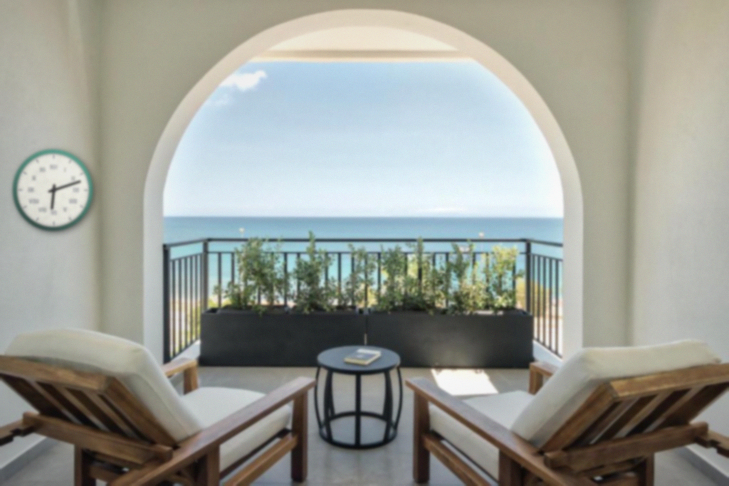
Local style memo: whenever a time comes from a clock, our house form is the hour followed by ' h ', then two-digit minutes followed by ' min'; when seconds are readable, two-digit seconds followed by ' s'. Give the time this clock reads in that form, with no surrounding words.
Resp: 6 h 12 min
